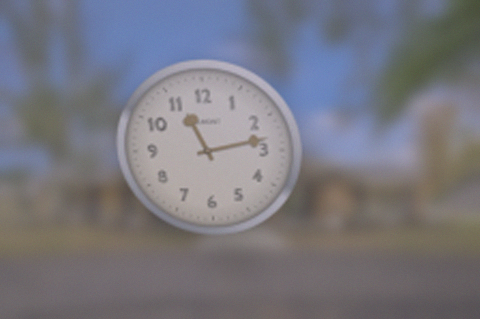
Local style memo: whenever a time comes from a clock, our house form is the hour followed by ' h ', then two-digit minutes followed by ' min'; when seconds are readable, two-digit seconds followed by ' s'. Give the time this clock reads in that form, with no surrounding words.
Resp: 11 h 13 min
